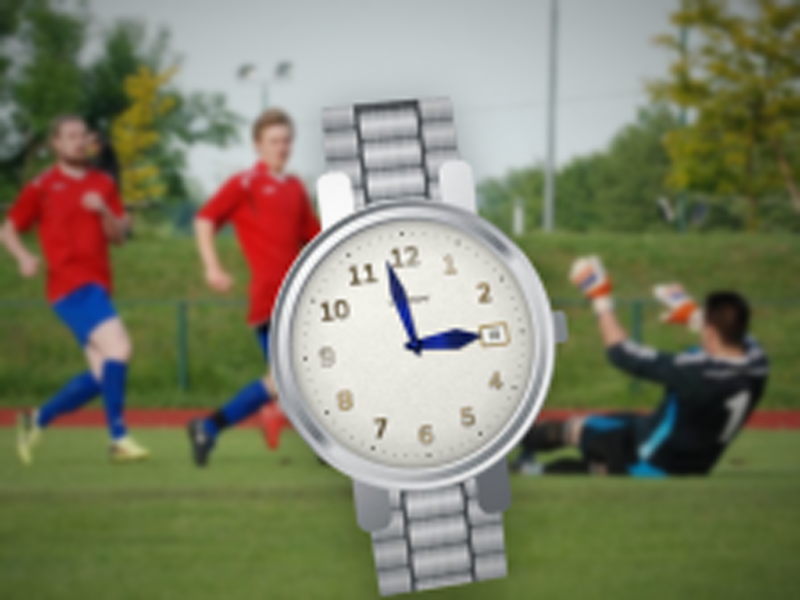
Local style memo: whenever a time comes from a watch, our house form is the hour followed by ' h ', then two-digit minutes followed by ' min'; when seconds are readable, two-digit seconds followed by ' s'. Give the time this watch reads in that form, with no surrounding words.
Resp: 2 h 58 min
